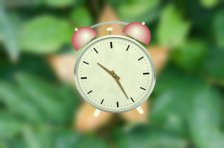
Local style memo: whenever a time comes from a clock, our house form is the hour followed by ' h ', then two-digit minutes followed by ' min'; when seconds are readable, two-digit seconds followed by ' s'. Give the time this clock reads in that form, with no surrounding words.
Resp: 10 h 26 min
